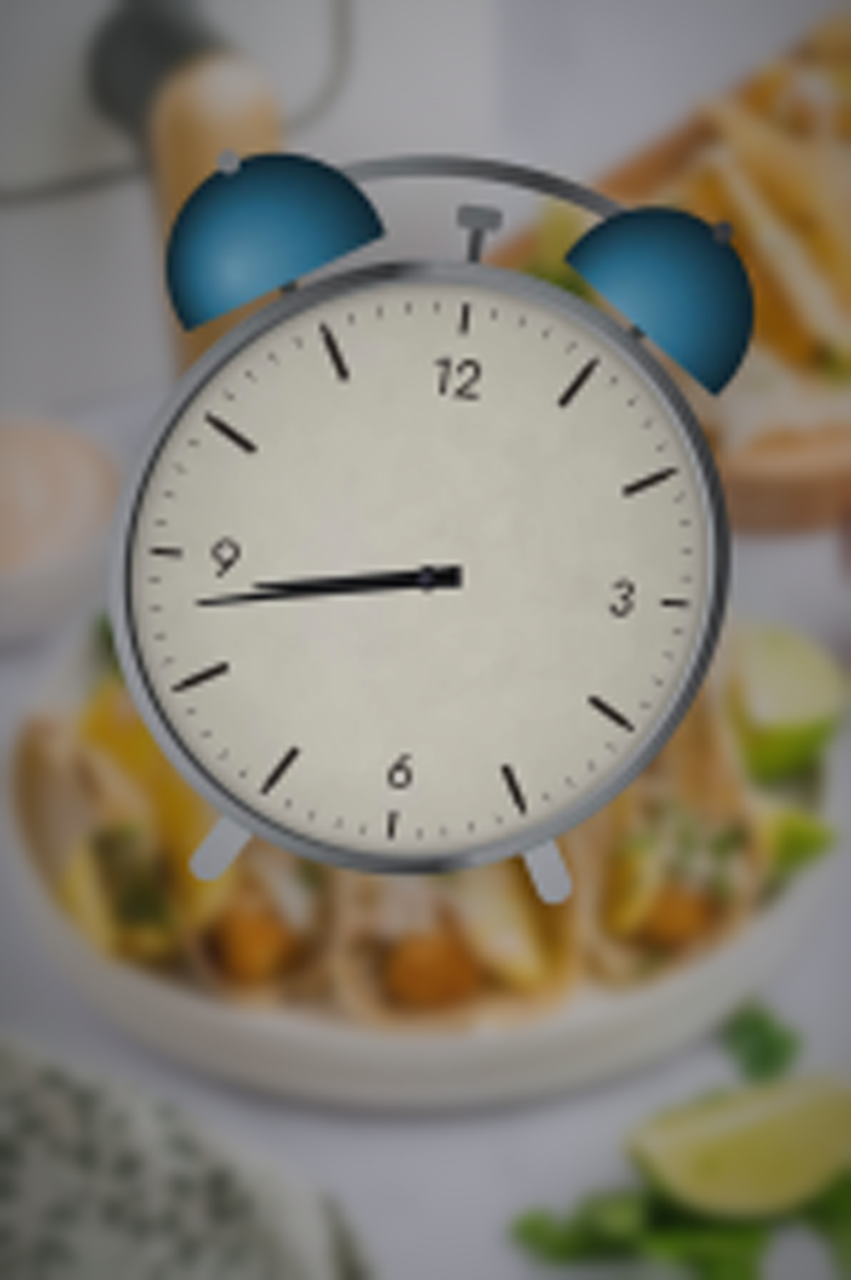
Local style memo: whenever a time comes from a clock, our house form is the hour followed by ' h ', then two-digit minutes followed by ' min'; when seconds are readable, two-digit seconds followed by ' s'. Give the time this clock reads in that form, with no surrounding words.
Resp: 8 h 43 min
